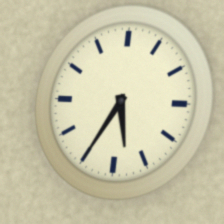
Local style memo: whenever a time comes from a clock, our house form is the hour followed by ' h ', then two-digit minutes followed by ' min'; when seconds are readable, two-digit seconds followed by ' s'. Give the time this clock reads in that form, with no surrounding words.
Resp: 5 h 35 min
